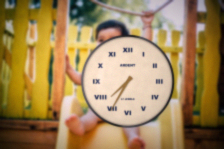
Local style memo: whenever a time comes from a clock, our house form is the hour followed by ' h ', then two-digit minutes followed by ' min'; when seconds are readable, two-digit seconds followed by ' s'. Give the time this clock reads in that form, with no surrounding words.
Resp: 7 h 35 min
